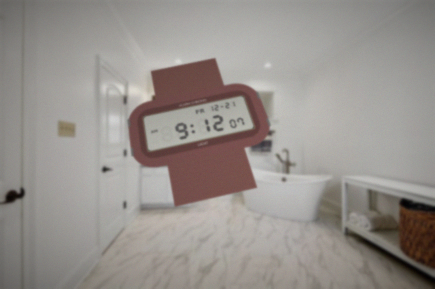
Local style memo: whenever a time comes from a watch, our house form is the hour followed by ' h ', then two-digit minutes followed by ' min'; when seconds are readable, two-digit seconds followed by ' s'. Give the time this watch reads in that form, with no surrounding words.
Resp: 9 h 12 min
